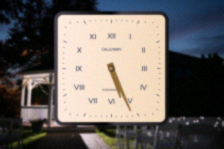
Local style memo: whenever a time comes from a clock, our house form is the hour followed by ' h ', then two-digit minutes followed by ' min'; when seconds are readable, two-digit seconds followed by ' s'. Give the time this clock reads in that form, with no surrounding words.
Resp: 5 h 26 min
